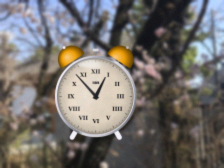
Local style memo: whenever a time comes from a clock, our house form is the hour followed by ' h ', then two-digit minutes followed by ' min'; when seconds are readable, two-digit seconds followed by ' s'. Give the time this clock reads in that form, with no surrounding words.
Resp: 12 h 53 min
